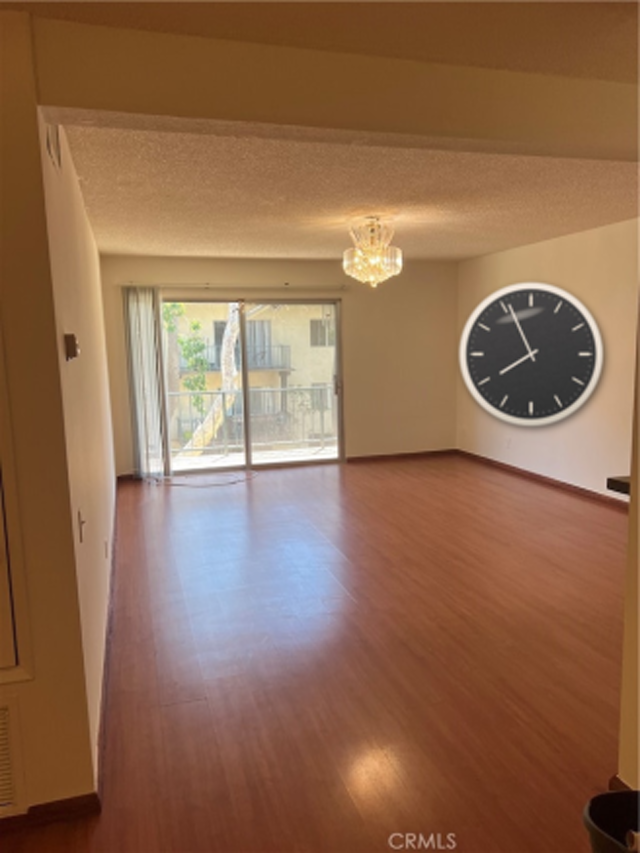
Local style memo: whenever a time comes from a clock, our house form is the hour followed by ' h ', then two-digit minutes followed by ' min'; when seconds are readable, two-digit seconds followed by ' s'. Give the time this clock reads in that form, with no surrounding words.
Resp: 7 h 56 min
